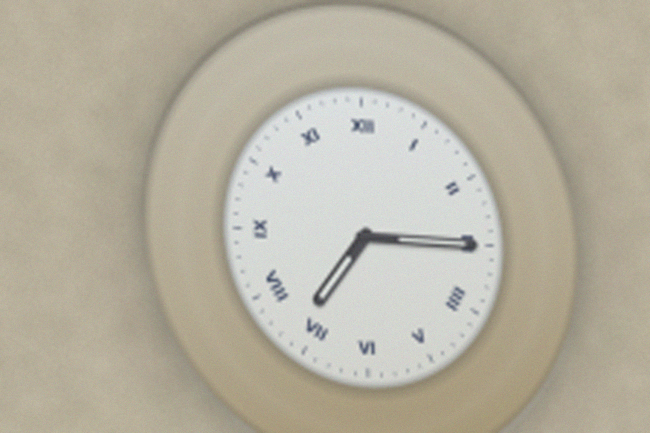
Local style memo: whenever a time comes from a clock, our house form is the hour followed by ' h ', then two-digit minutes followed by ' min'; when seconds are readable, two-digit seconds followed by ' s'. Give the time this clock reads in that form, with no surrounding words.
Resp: 7 h 15 min
